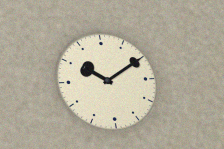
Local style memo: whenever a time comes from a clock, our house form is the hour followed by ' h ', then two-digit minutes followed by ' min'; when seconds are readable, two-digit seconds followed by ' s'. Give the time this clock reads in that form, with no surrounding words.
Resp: 10 h 10 min
